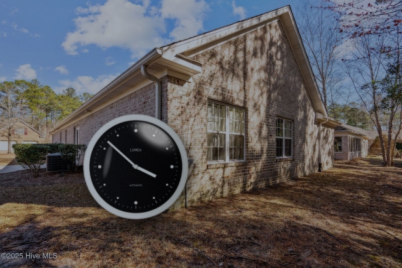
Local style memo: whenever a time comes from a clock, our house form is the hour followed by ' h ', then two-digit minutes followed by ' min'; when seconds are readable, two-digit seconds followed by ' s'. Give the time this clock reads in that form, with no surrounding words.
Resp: 3 h 52 min
